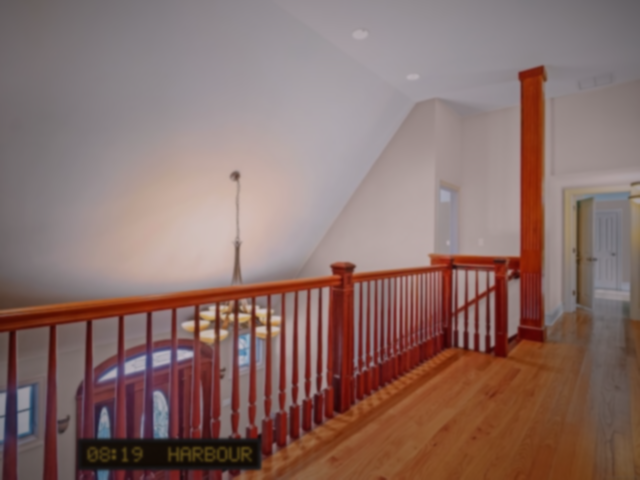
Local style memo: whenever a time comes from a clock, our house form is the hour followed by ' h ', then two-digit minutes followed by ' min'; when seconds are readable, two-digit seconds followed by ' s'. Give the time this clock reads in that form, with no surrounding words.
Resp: 8 h 19 min
